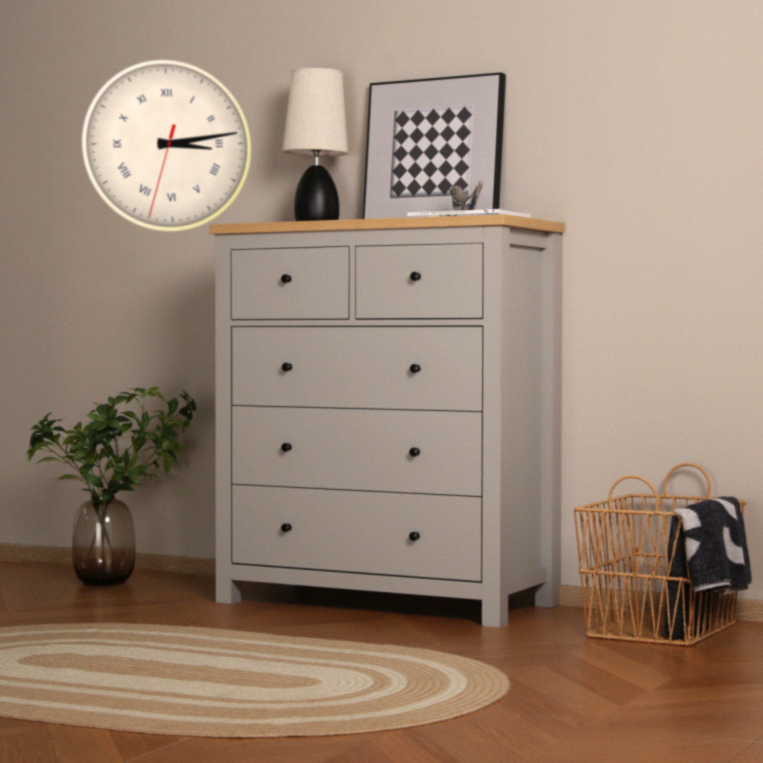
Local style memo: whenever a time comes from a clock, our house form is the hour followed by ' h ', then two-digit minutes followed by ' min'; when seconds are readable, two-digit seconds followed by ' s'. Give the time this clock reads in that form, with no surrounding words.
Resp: 3 h 13 min 33 s
